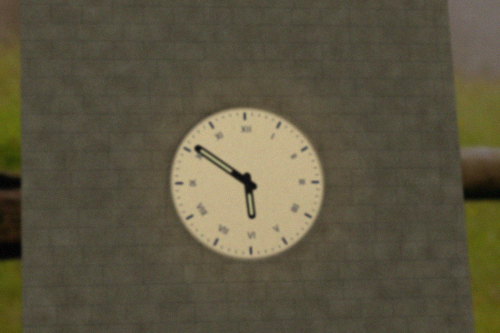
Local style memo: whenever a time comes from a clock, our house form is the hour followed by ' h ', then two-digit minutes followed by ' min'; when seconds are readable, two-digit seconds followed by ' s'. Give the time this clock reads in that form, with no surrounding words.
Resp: 5 h 51 min
